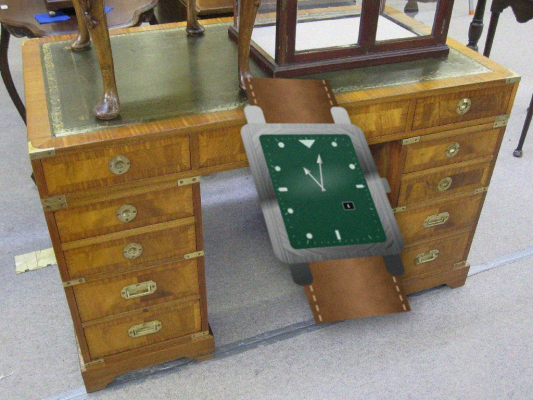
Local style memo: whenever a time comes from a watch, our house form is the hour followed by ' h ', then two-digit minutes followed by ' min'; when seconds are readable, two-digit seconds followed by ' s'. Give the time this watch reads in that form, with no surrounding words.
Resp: 11 h 02 min
